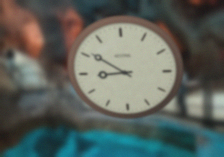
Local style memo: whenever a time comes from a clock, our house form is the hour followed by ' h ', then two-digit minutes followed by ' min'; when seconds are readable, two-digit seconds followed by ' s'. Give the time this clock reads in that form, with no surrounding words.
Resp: 8 h 51 min
